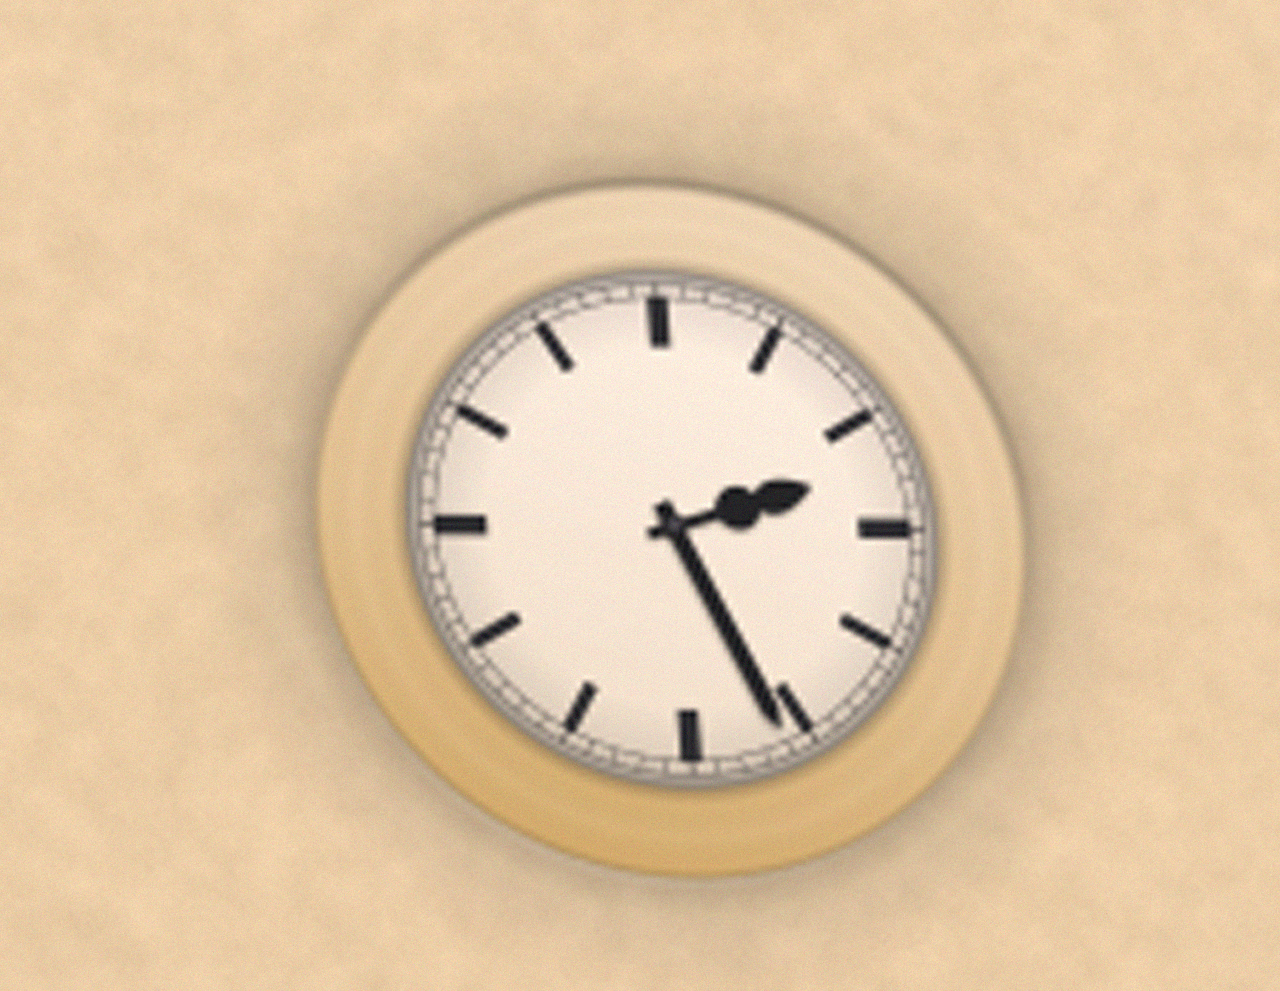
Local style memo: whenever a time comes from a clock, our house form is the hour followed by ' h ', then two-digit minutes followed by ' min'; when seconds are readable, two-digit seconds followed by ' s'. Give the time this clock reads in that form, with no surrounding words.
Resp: 2 h 26 min
